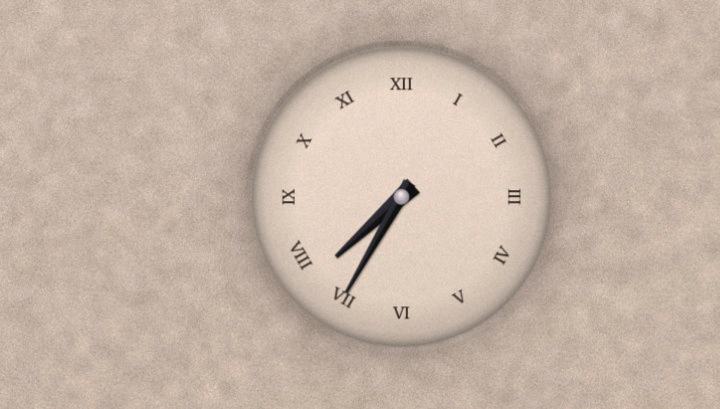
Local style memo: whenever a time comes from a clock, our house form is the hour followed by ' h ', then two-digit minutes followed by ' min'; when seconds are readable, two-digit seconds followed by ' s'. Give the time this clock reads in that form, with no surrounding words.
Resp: 7 h 35 min
